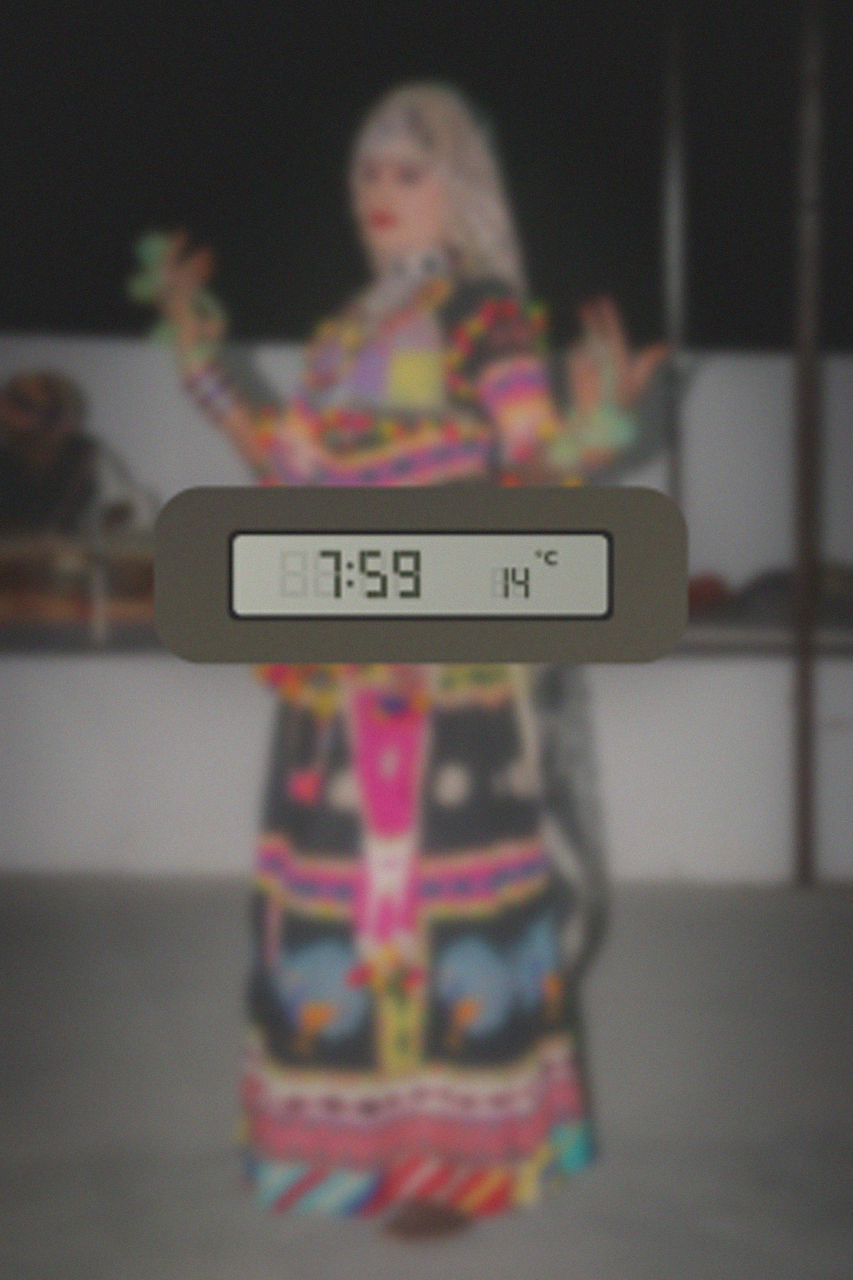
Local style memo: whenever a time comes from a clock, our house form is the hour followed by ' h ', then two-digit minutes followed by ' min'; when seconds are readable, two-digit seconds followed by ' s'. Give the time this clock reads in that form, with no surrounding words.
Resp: 7 h 59 min
